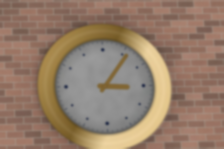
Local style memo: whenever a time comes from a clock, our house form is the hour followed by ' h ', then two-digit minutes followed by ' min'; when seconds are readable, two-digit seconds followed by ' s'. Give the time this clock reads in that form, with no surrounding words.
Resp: 3 h 06 min
